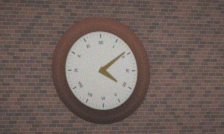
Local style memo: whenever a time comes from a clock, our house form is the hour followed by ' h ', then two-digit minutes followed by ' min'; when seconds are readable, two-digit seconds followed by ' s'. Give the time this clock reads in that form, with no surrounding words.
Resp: 4 h 09 min
